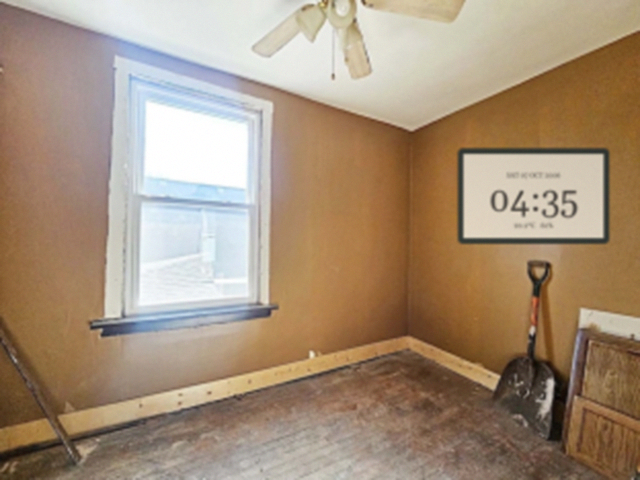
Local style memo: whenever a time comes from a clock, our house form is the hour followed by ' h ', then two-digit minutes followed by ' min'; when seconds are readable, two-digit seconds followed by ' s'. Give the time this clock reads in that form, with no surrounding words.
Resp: 4 h 35 min
